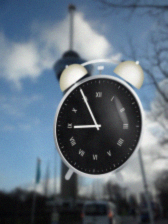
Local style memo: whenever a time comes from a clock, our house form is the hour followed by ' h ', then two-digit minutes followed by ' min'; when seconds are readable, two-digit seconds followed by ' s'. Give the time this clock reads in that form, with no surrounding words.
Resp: 8 h 55 min
